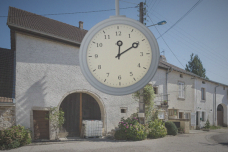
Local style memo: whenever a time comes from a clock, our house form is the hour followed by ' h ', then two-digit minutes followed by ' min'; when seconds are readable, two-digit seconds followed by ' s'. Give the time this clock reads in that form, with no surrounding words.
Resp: 12 h 10 min
